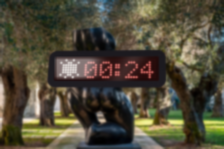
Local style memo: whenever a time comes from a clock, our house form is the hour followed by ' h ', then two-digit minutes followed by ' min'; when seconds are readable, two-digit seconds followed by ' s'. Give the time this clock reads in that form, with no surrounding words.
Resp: 0 h 24 min
